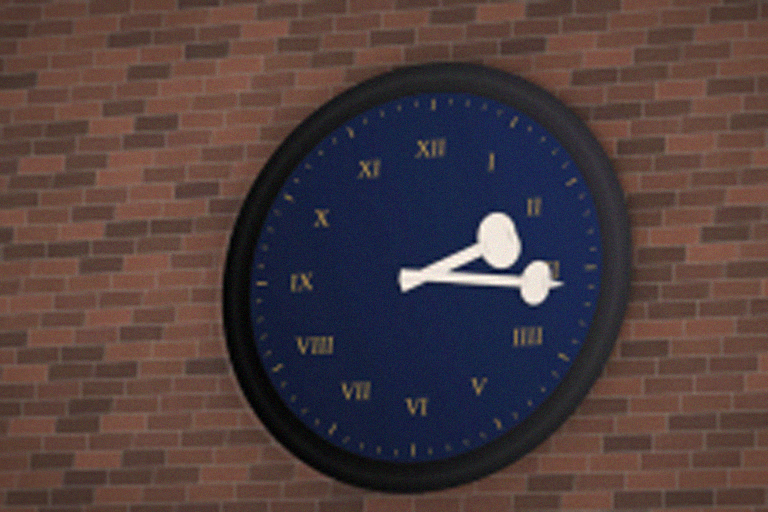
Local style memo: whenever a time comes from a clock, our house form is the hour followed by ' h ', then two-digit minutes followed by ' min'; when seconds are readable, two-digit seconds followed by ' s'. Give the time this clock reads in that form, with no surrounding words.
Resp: 2 h 16 min
